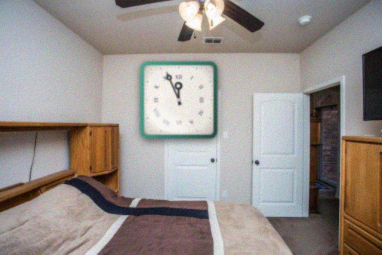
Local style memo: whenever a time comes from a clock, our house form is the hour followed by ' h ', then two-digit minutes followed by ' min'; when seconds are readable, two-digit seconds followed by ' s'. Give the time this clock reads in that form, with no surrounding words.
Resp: 11 h 56 min
